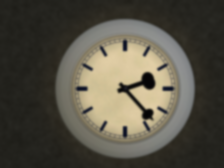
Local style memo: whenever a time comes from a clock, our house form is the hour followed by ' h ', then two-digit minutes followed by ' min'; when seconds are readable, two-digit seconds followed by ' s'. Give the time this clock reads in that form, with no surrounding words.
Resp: 2 h 23 min
